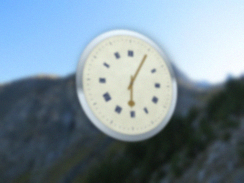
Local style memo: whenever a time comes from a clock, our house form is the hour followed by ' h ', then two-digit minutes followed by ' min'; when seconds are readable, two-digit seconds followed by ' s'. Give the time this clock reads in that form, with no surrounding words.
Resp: 6 h 05 min
